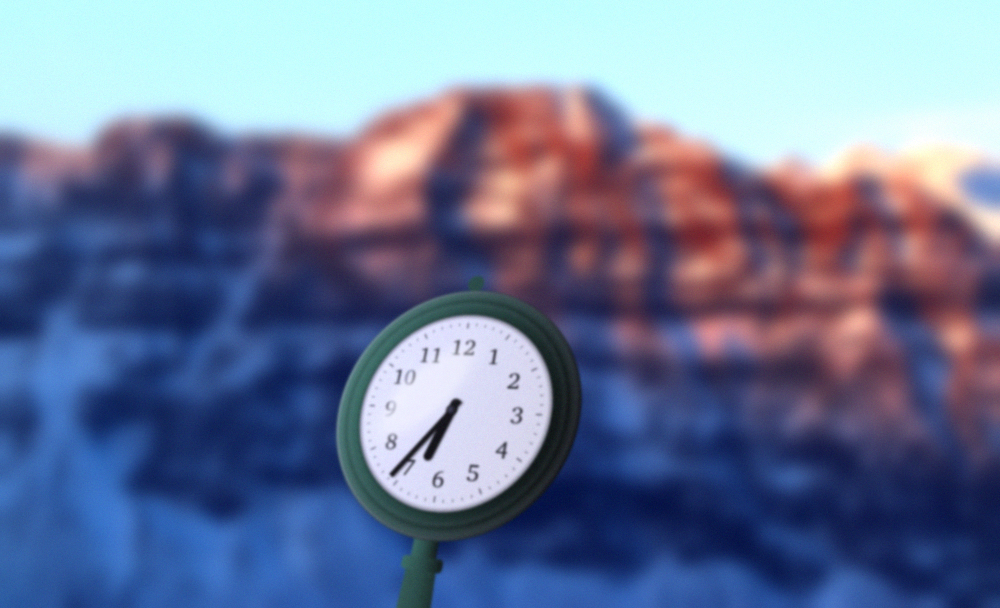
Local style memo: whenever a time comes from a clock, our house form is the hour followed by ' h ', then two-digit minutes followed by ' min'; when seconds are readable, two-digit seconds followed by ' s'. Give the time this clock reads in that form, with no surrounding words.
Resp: 6 h 36 min
